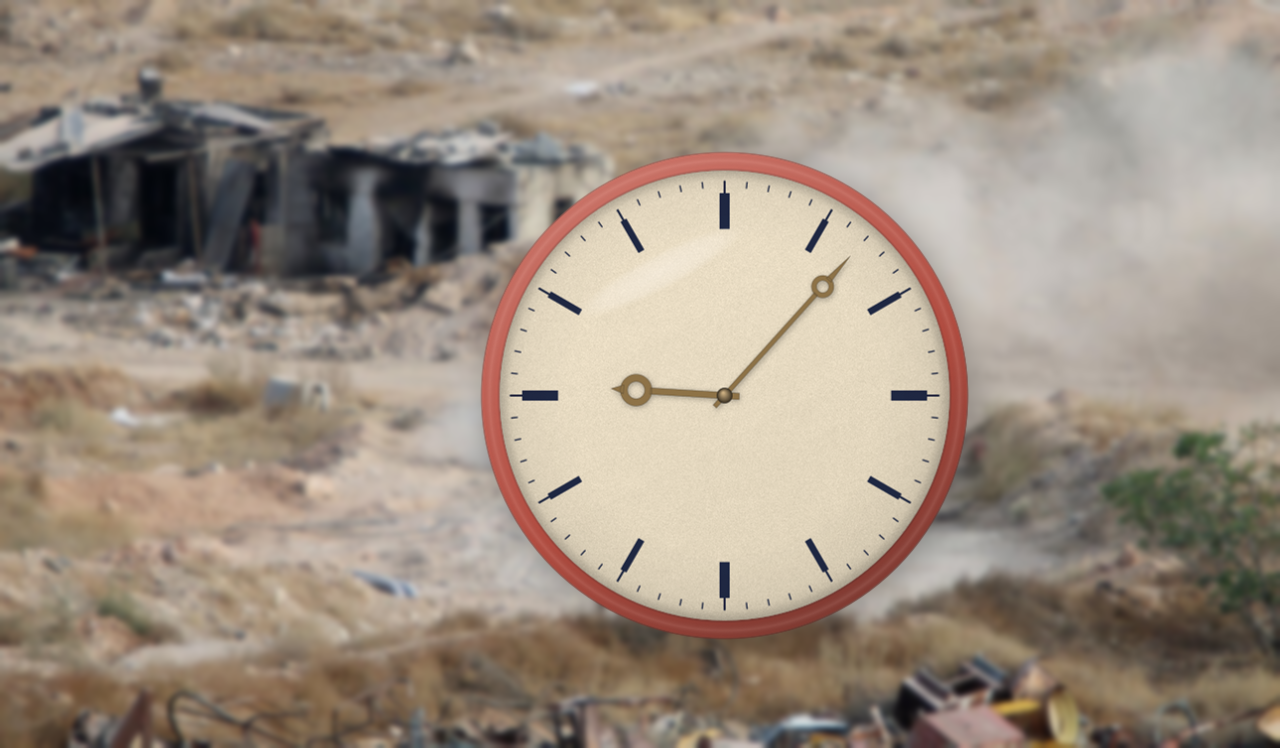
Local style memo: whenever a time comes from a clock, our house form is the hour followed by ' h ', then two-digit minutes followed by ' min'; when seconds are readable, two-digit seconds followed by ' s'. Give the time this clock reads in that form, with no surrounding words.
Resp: 9 h 07 min
